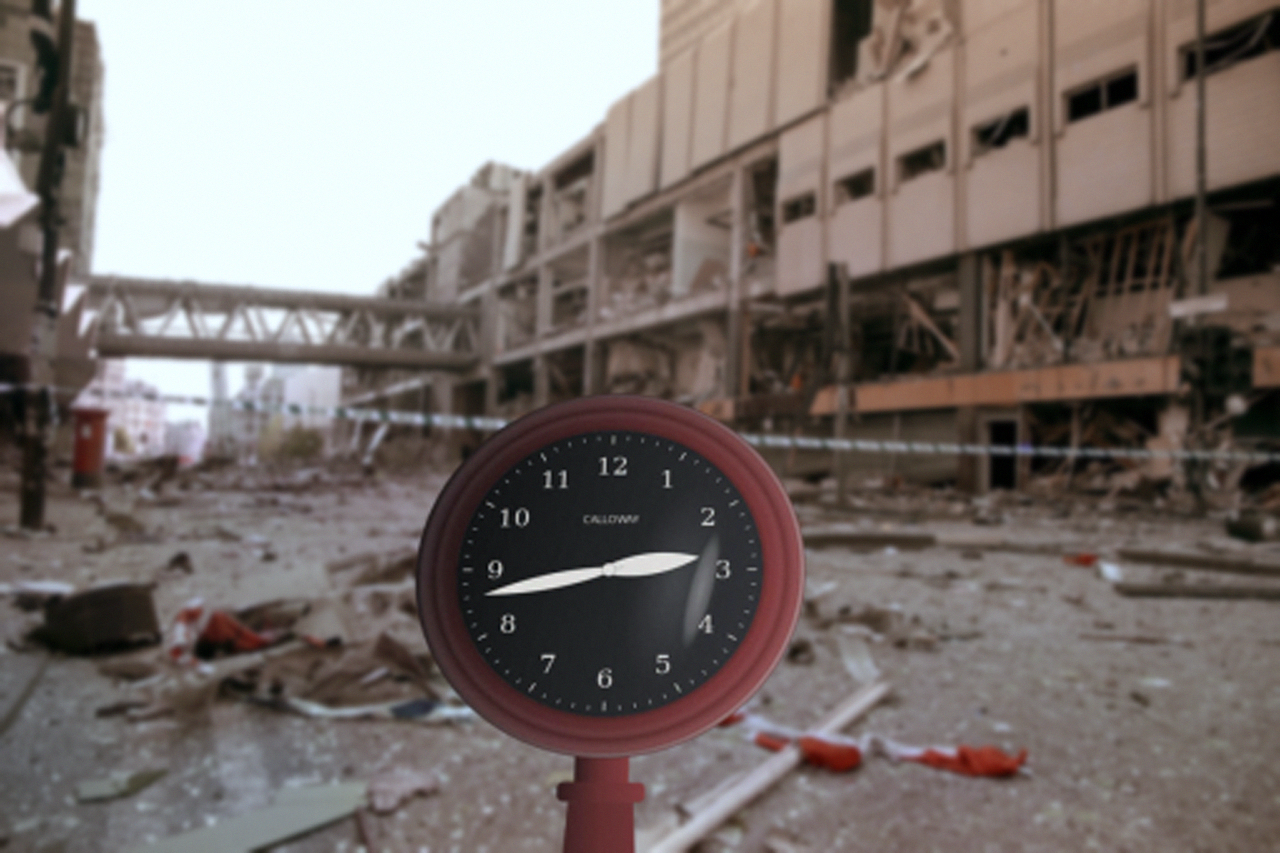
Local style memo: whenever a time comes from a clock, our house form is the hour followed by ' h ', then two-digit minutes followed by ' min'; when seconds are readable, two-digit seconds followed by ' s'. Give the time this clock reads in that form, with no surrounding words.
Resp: 2 h 43 min
